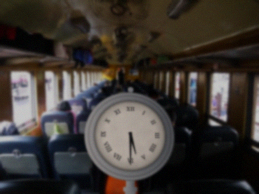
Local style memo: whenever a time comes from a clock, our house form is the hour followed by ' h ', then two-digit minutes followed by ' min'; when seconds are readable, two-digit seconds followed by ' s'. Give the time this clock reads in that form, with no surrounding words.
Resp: 5 h 30 min
